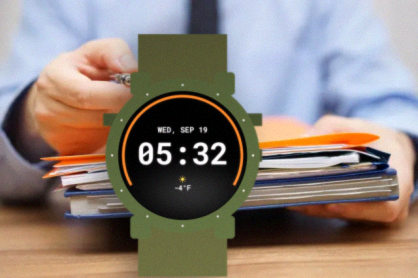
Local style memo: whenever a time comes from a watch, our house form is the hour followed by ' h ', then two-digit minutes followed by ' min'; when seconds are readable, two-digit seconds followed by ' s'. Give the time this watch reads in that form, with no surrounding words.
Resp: 5 h 32 min
